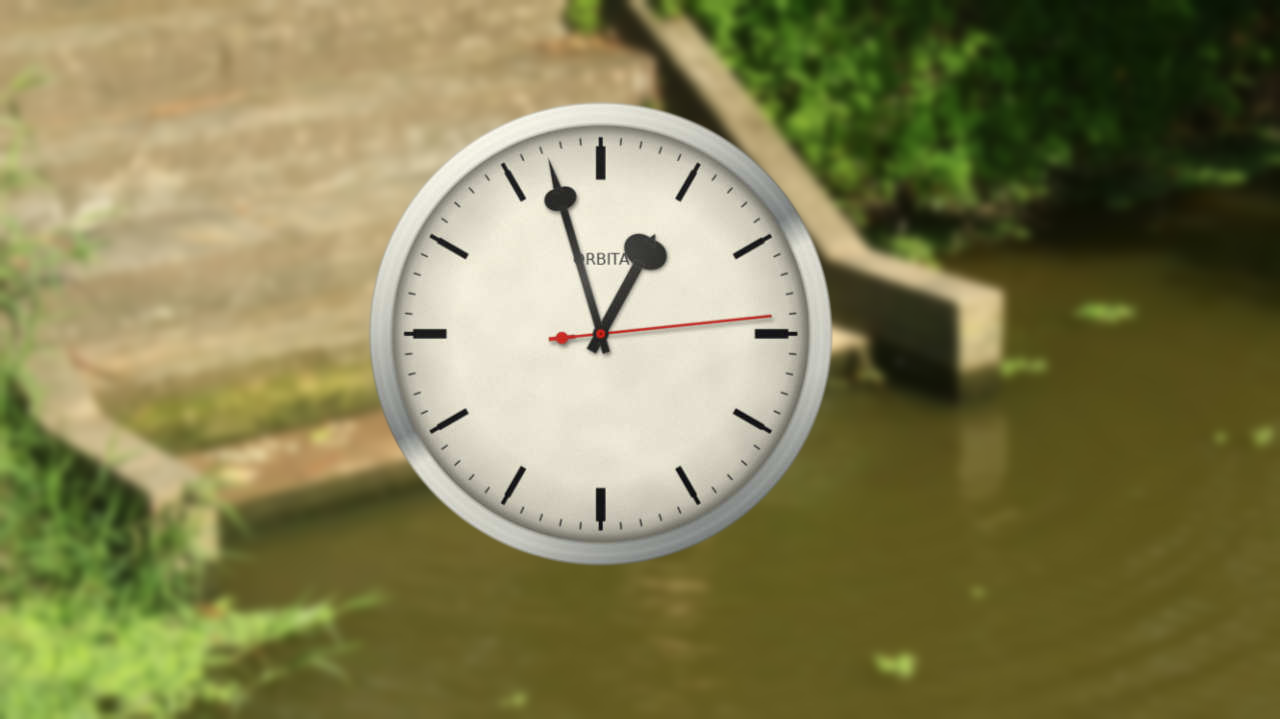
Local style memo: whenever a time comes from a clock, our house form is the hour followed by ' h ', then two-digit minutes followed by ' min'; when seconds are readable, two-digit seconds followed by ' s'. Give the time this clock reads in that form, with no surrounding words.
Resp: 12 h 57 min 14 s
